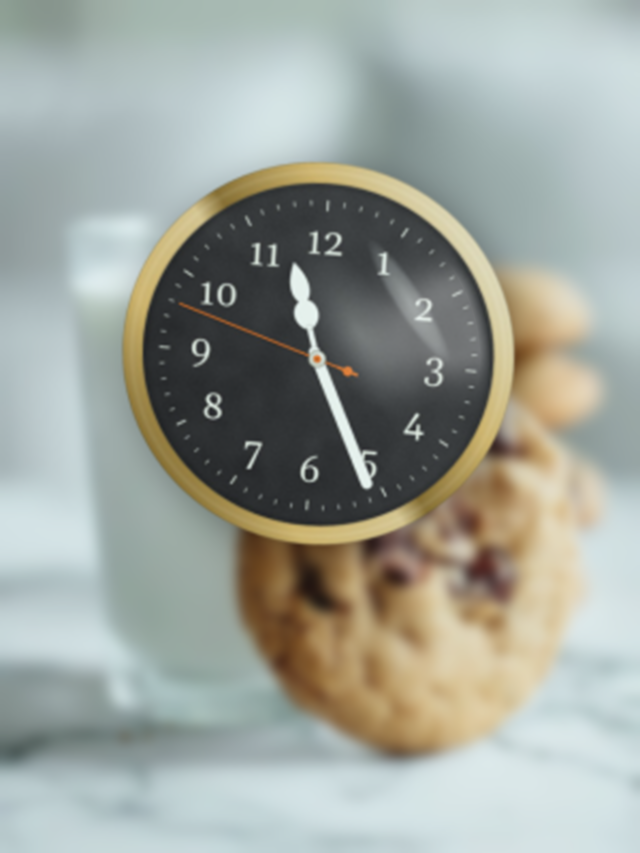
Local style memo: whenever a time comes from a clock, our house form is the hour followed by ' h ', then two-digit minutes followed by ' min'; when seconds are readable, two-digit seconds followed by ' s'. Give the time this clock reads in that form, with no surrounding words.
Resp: 11 h 25 min 48 s
